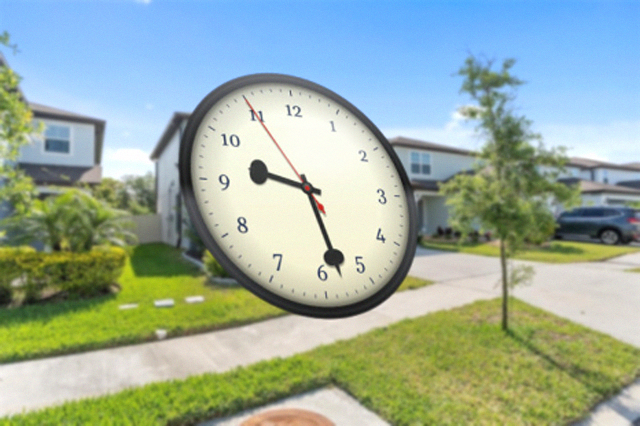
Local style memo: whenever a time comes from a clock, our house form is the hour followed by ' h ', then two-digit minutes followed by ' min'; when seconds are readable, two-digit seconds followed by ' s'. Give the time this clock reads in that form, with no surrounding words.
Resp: 9 h 27 min 55 s
